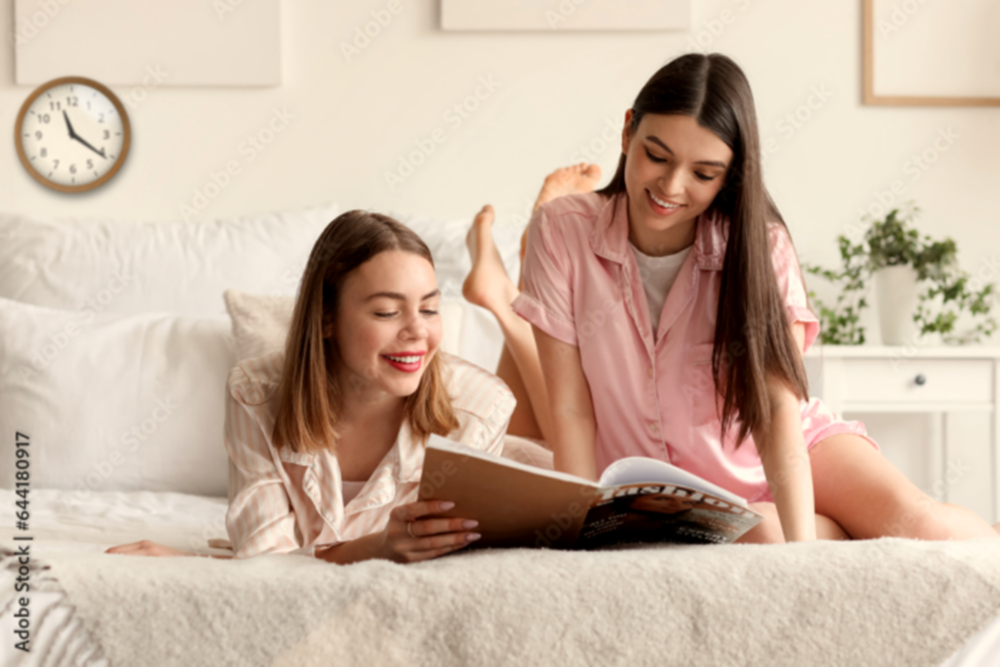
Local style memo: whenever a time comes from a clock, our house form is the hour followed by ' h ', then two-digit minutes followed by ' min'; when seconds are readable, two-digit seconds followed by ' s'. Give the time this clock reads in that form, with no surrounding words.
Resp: 11 h 21 min
